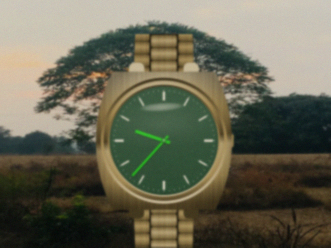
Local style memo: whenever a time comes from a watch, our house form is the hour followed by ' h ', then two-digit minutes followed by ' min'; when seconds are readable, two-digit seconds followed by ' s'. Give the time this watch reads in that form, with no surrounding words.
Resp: 9 h 37 min
